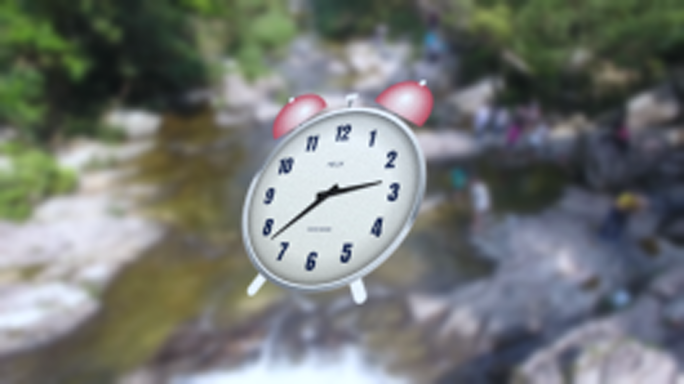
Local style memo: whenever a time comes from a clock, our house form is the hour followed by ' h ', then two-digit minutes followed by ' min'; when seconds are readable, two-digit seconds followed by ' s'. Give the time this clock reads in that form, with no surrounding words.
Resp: 2 h 38 min
